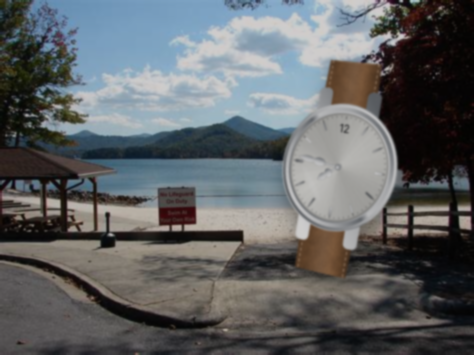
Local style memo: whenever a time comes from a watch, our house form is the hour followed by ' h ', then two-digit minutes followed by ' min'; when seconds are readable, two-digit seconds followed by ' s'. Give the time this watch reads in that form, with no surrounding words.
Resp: 7 h 46 min
